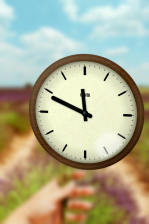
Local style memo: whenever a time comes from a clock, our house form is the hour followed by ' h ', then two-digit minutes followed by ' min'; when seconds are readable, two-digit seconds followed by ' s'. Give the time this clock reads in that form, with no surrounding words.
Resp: 11 h 49 min
